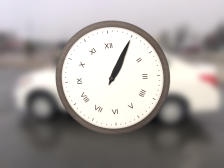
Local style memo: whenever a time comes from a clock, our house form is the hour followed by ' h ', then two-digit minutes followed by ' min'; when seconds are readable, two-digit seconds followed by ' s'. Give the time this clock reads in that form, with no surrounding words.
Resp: 1 h 05 min
